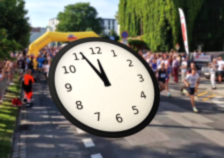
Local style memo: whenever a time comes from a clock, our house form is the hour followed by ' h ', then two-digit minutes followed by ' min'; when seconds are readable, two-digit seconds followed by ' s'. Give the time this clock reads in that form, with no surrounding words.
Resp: 11 h 56 min
